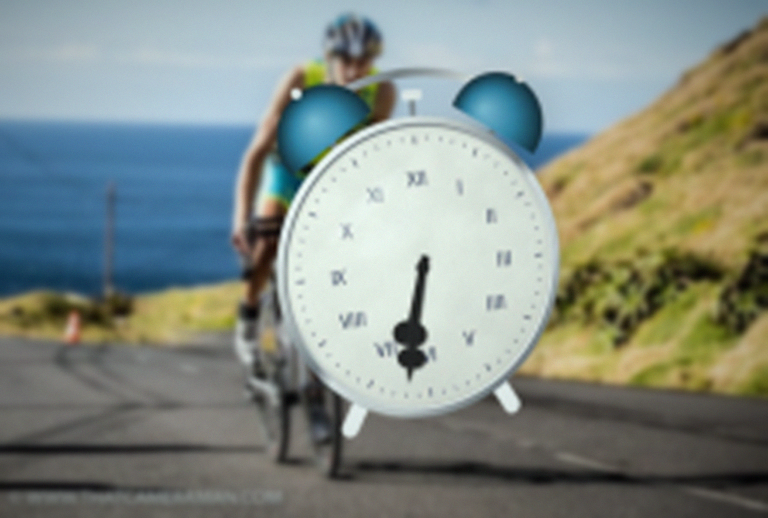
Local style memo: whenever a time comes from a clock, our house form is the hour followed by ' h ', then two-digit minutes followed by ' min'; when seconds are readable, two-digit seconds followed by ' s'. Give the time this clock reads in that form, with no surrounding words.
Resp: 6 h 32 min
